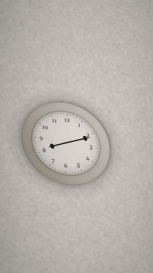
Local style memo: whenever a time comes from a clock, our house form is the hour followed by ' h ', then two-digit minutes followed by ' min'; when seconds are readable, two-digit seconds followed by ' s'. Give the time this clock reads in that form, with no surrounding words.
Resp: 8 h 11 min
